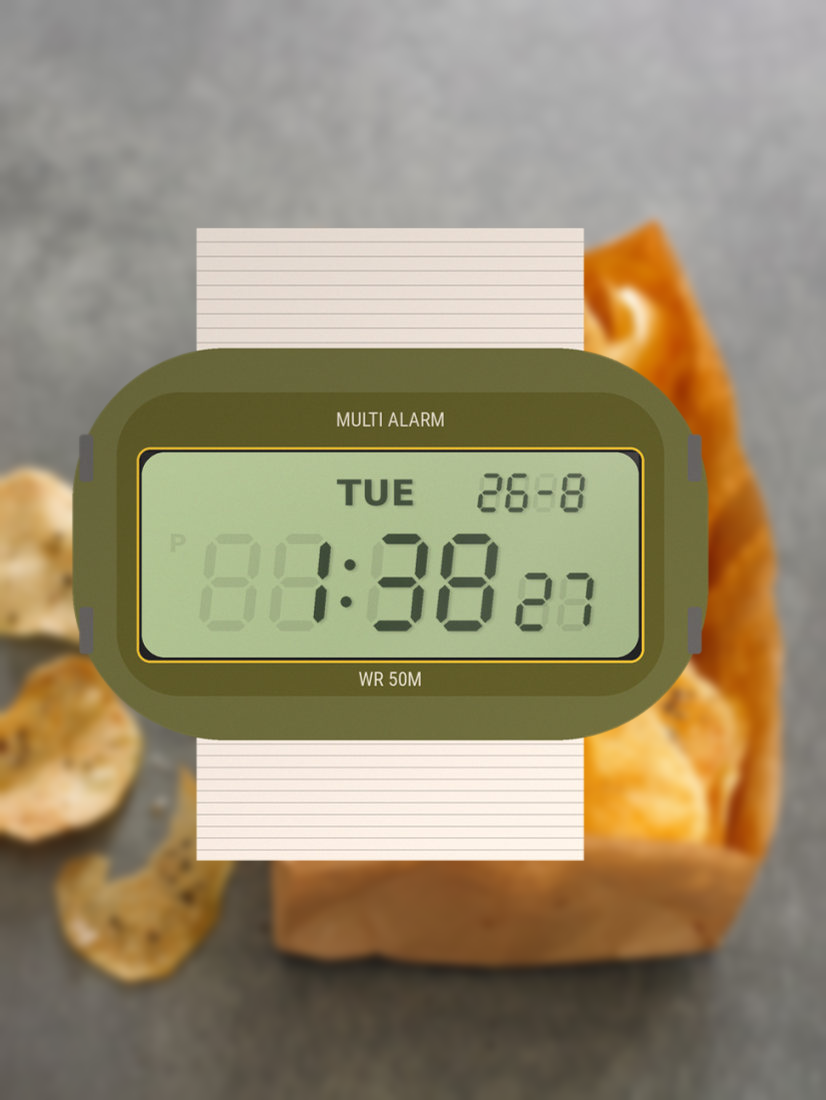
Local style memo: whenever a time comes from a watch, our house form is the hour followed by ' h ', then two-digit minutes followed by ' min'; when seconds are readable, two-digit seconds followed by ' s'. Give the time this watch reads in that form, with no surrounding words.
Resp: 1 h 38 min 27 s
